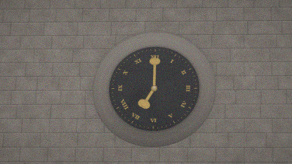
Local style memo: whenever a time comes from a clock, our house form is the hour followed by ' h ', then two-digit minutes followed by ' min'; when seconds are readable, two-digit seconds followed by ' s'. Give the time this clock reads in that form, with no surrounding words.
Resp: 7 h 00 min
